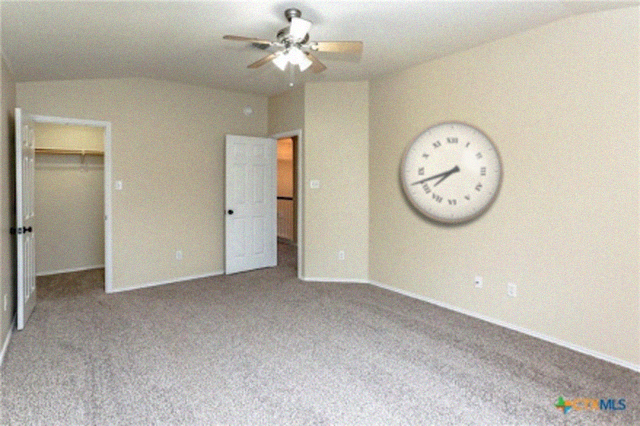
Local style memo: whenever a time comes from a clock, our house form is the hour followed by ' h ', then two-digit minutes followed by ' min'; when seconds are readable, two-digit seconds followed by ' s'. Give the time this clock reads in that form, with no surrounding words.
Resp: 7 h 42 min
